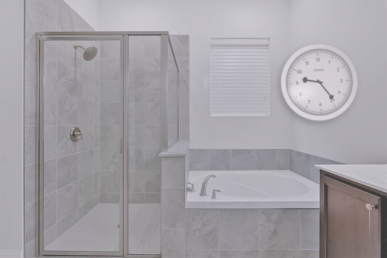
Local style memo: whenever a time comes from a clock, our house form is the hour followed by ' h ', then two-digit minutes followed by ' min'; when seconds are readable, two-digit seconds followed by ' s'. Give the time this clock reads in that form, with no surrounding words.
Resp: 9 h 24 min
